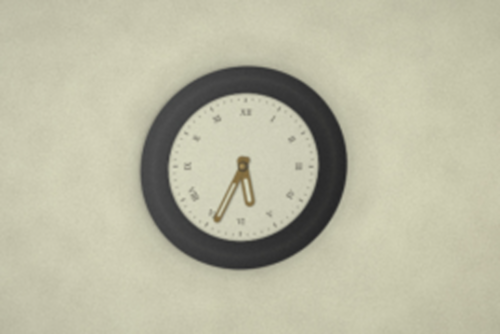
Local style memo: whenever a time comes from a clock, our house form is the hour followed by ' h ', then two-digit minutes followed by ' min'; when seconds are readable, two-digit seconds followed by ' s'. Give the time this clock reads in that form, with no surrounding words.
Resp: 5 h 34 min
